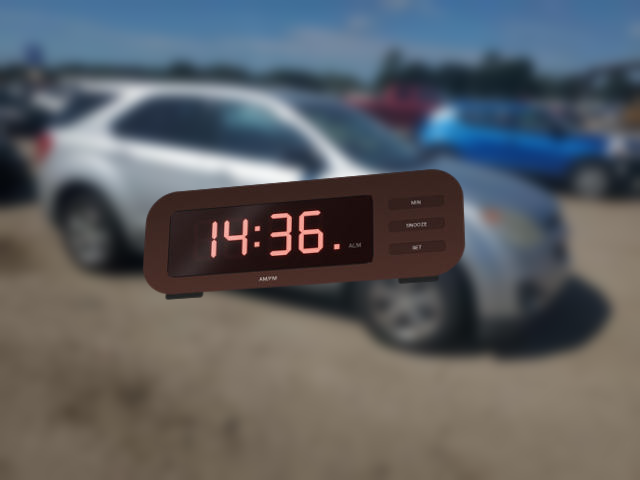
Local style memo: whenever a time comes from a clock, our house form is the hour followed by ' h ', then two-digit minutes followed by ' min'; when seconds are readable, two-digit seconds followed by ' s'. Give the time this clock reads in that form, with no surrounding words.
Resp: 14 h 36 min
